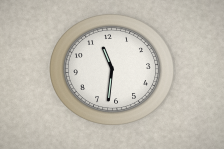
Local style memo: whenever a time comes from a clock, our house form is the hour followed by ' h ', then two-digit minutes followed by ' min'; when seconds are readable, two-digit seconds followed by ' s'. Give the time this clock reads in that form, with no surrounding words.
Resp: 11 h 32 min
